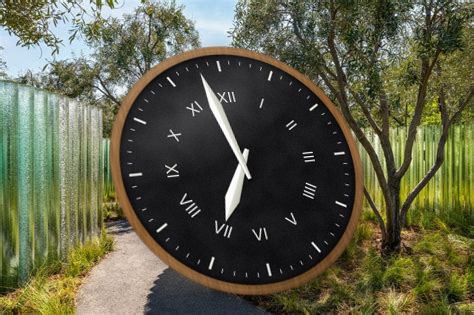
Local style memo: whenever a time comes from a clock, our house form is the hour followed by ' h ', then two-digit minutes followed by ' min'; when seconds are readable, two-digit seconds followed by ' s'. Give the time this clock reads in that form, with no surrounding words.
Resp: 6 h 58 min
